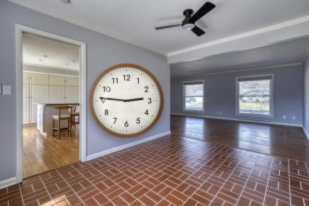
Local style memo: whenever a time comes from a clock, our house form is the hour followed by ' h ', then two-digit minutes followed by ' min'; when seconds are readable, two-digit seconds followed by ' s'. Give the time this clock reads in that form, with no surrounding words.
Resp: 2 h 46 min
